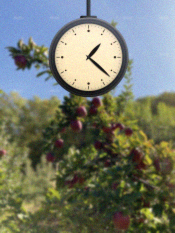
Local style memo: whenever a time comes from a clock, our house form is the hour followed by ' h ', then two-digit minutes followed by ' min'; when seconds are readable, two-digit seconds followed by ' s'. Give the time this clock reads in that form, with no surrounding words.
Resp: 1 h 22 min
